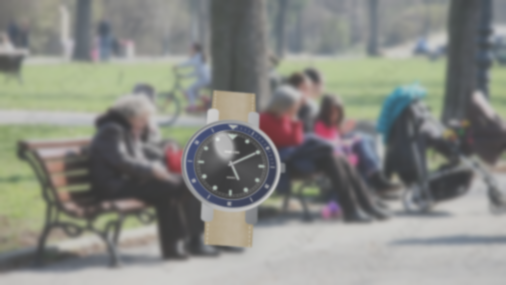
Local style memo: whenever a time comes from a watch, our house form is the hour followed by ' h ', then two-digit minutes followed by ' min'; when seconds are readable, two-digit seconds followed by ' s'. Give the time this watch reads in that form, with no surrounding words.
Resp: 5 h 10 min
